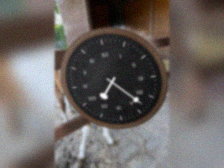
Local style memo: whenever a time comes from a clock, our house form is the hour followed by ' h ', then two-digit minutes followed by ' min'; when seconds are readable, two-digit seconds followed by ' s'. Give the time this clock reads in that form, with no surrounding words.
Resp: 7 h 23 min
